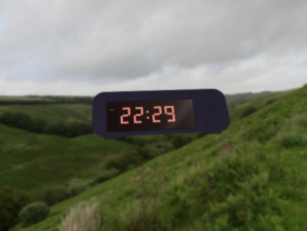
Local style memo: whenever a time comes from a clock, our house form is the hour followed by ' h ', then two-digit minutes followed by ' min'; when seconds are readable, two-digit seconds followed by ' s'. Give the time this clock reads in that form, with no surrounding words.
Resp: 22 h 29 min
